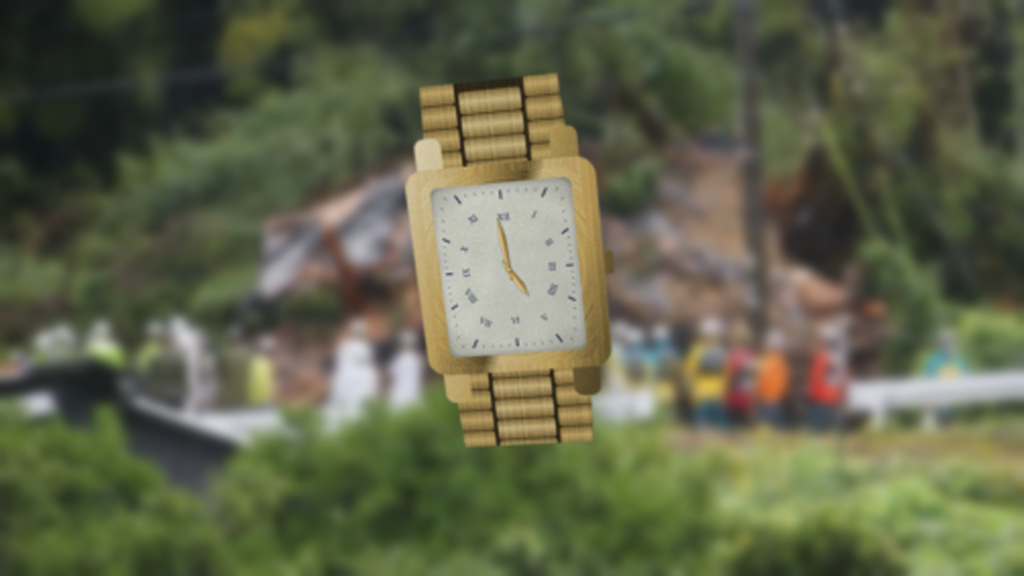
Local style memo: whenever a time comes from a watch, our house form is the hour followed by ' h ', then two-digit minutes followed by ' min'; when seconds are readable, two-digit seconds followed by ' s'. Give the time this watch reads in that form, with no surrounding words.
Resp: 4 h 59 min
